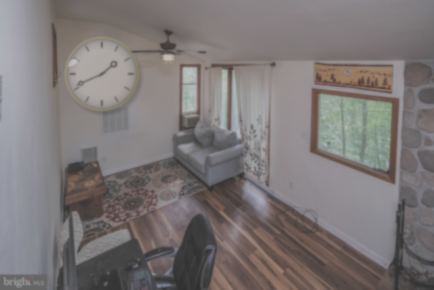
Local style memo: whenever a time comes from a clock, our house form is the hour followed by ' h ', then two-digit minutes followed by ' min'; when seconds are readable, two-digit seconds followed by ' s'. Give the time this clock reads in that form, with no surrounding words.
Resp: 1 h 41 min
